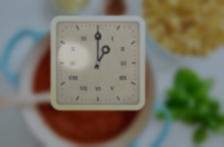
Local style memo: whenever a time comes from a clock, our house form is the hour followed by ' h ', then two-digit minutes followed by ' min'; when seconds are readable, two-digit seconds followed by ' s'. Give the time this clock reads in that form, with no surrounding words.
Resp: 1 h 00 min
